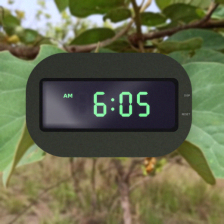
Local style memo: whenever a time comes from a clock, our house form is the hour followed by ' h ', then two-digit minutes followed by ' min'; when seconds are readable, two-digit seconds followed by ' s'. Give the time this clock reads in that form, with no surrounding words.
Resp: 6 h 05 min
